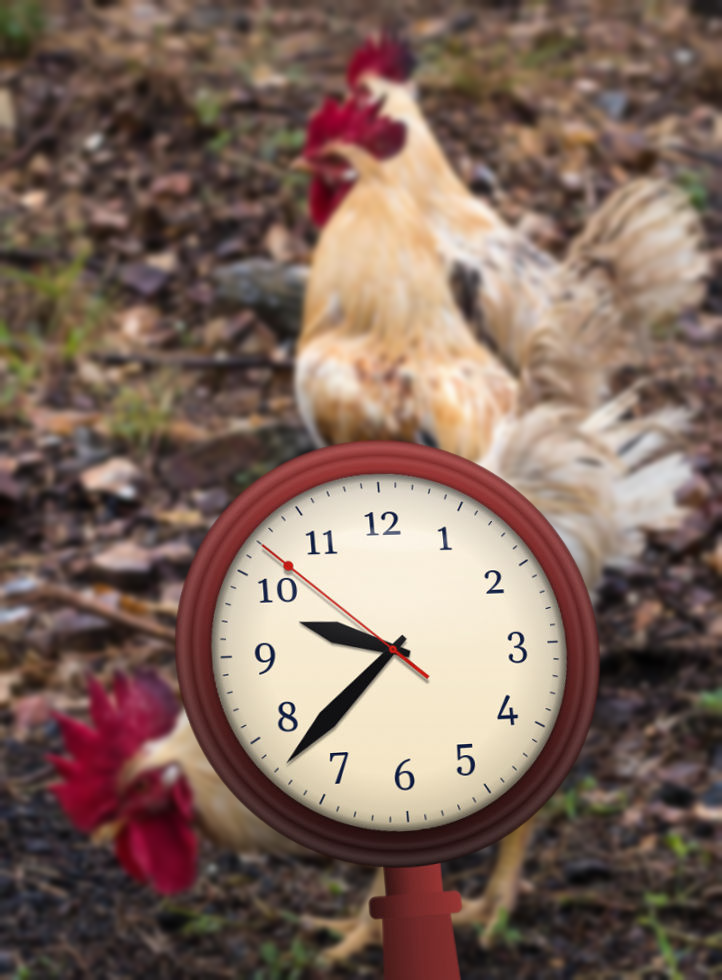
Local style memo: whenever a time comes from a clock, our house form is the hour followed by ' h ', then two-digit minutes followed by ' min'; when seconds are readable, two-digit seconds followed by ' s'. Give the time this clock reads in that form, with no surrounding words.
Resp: 9 h 37 min 52 s
